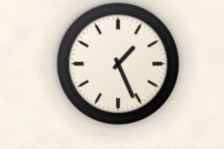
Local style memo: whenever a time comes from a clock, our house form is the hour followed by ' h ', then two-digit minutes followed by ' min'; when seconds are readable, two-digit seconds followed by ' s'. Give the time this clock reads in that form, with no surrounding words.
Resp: 1 h 26 min
